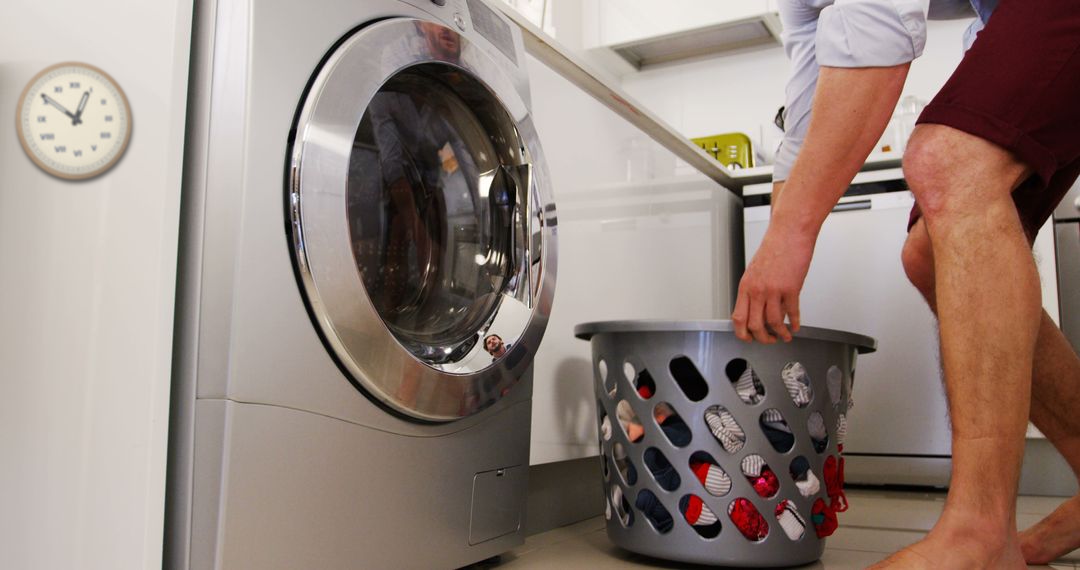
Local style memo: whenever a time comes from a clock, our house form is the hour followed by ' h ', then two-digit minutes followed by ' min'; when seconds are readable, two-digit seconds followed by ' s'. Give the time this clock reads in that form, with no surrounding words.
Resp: 12 h 51 min
